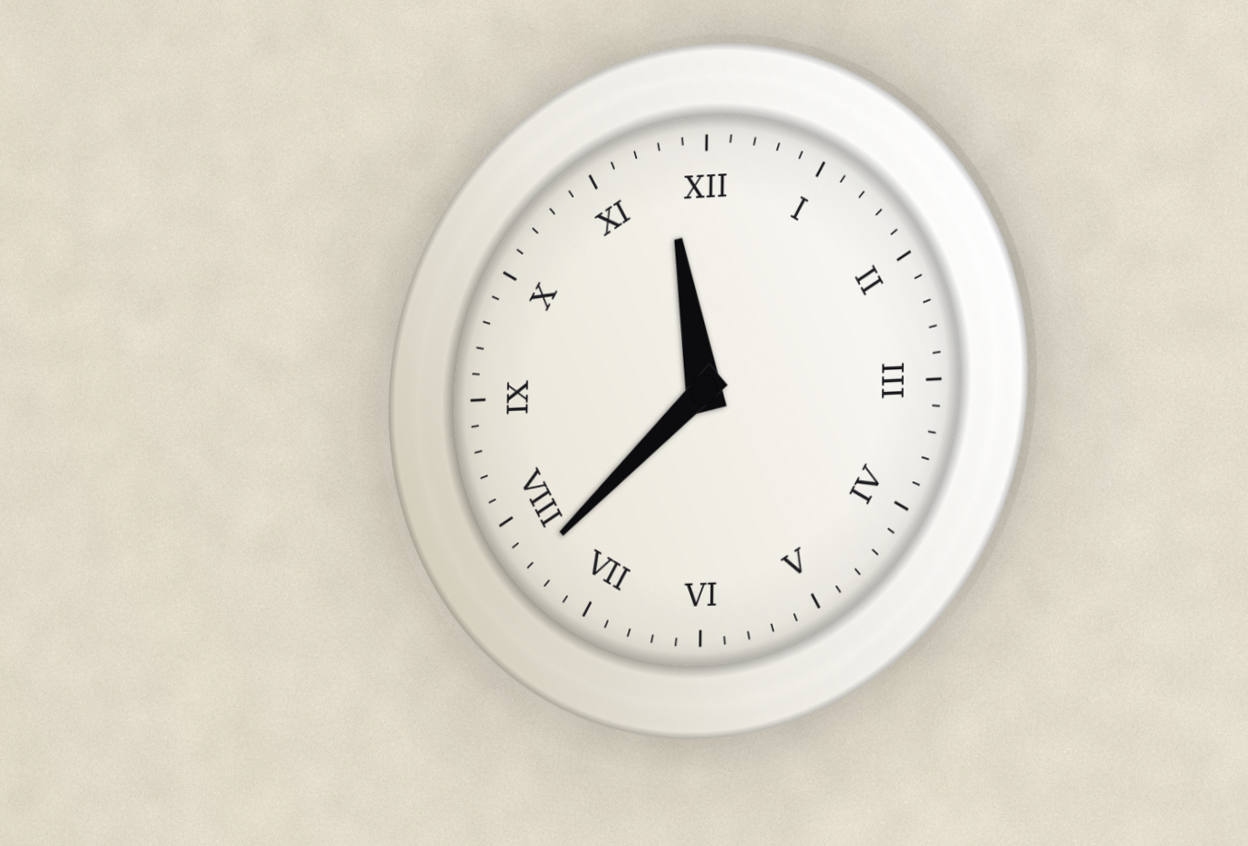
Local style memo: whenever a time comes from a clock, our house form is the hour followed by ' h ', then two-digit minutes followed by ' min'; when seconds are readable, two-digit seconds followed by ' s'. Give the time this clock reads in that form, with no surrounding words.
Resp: 11 h 38 min
